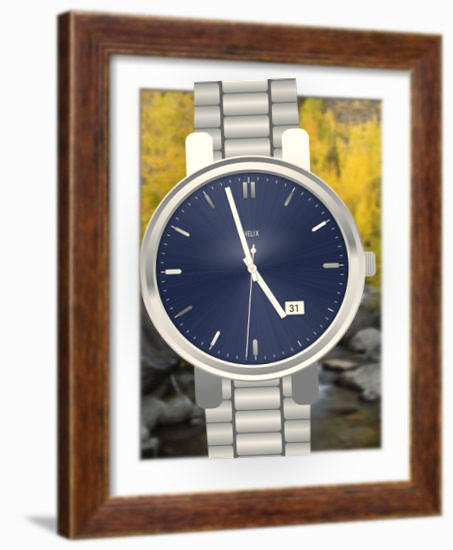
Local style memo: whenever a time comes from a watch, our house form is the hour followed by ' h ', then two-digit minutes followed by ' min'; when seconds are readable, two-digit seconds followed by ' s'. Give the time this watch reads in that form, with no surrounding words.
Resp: 4 h 57 min 31 s
